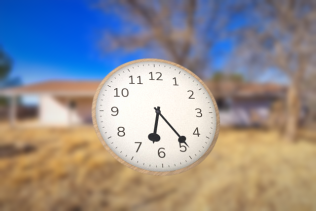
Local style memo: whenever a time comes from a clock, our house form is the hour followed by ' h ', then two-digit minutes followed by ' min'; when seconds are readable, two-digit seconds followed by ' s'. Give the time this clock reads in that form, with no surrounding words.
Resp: 6 h 24 min
